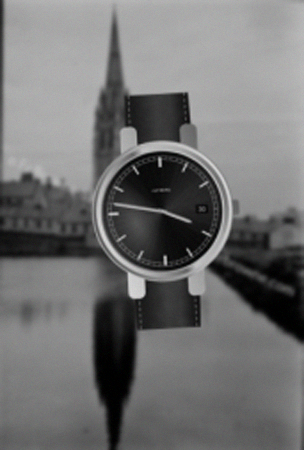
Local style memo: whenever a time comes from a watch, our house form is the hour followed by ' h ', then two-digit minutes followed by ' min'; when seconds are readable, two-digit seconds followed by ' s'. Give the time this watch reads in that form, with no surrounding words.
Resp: 3 h 47 min
